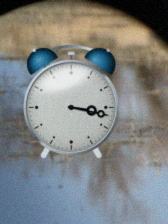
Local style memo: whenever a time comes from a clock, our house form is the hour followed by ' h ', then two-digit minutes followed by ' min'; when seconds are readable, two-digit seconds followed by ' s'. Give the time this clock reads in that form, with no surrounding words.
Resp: 3 h 17 min
